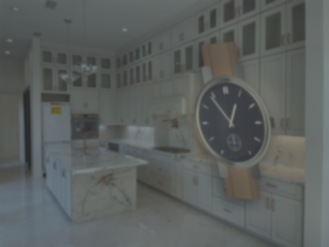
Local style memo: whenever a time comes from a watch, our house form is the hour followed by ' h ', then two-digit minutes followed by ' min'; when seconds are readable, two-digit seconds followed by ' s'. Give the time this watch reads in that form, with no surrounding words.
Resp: 12 h 54 min
